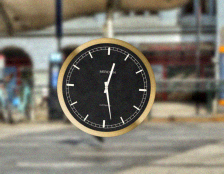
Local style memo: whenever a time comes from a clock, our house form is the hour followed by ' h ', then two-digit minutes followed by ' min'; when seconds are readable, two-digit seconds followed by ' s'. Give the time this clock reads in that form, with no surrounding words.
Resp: 12 h 28 min
